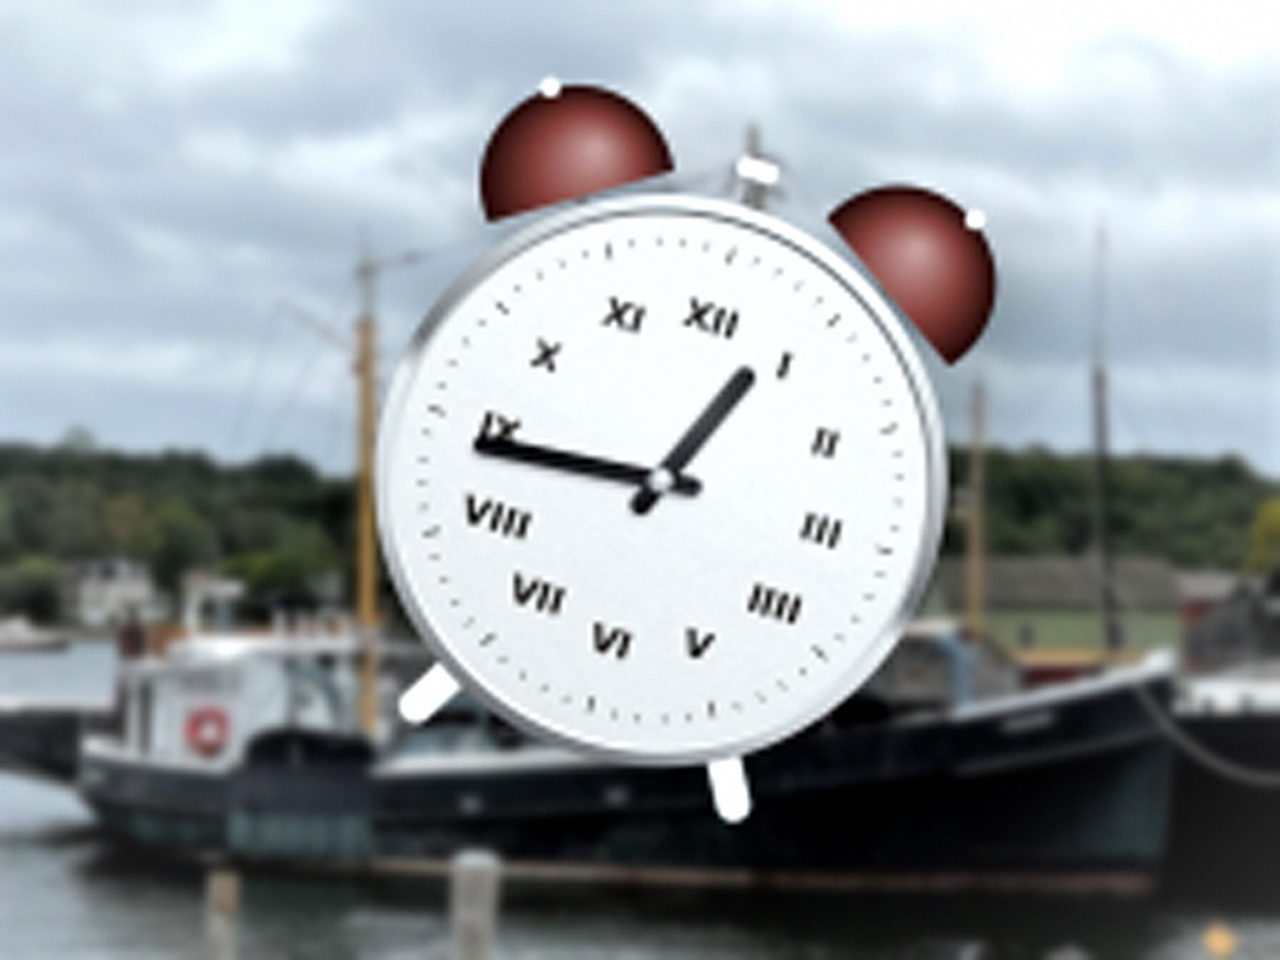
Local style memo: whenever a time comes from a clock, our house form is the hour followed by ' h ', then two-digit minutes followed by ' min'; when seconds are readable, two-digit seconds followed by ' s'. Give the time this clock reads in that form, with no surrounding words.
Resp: 12 h 44 min
